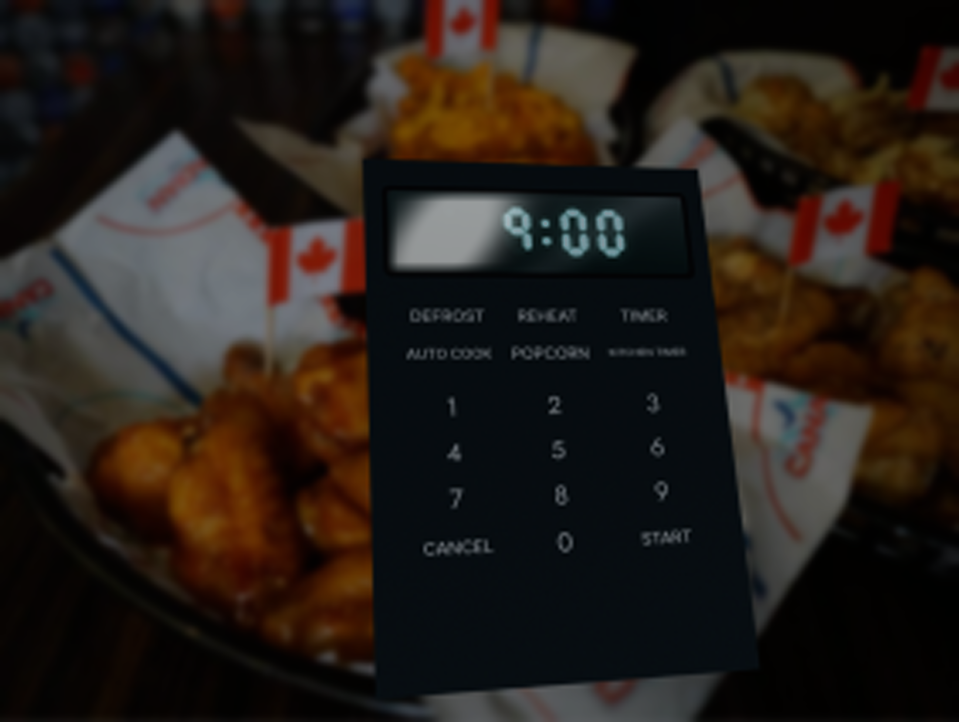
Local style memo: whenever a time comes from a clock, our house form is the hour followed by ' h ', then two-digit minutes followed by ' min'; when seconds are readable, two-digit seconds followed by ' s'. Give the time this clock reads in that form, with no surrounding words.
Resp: 9 h 00 min
